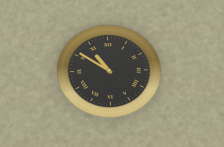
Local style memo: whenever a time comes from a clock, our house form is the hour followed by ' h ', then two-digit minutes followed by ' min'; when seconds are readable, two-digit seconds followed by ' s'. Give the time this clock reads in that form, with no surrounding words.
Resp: 10 h 51 min
